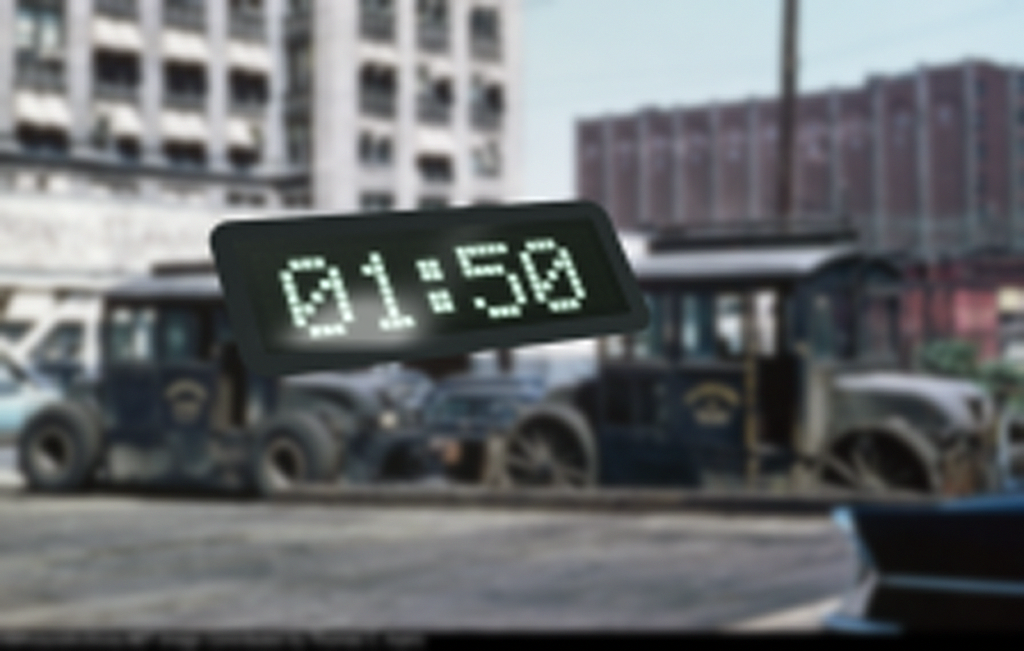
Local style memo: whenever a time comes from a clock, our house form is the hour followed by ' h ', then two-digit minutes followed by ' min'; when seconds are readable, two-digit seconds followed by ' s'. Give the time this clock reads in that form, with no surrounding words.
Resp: 1 h 50 min
